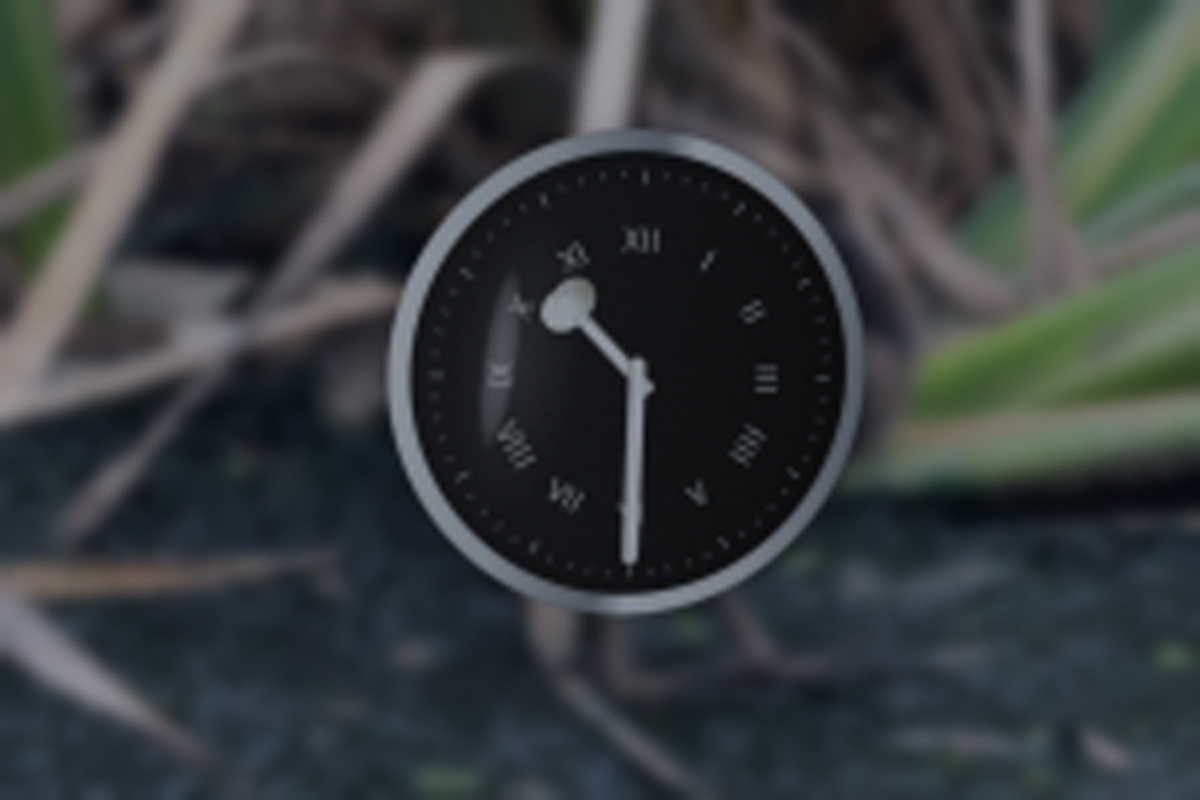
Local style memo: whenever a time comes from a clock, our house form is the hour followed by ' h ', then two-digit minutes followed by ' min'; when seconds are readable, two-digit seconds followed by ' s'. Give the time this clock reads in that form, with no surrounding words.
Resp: 10 h 30 min
